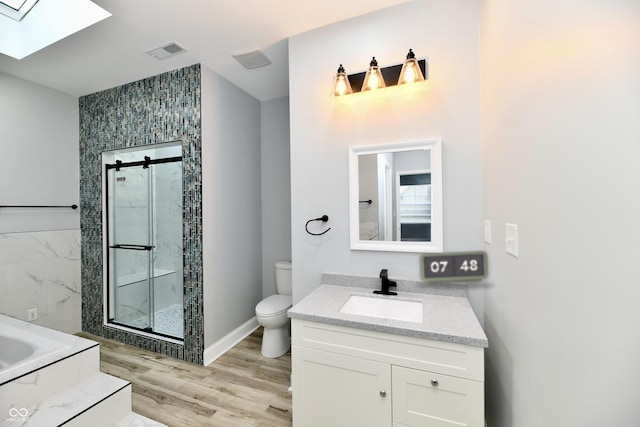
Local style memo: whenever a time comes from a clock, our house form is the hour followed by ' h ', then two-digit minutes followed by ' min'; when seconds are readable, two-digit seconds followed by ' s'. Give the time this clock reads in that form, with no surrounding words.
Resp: 7 h 48 min
